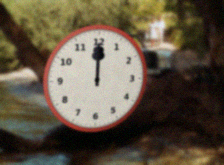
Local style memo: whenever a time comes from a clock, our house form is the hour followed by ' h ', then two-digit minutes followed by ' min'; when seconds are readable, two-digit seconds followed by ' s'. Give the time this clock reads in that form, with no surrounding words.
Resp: 12 h 00 min
